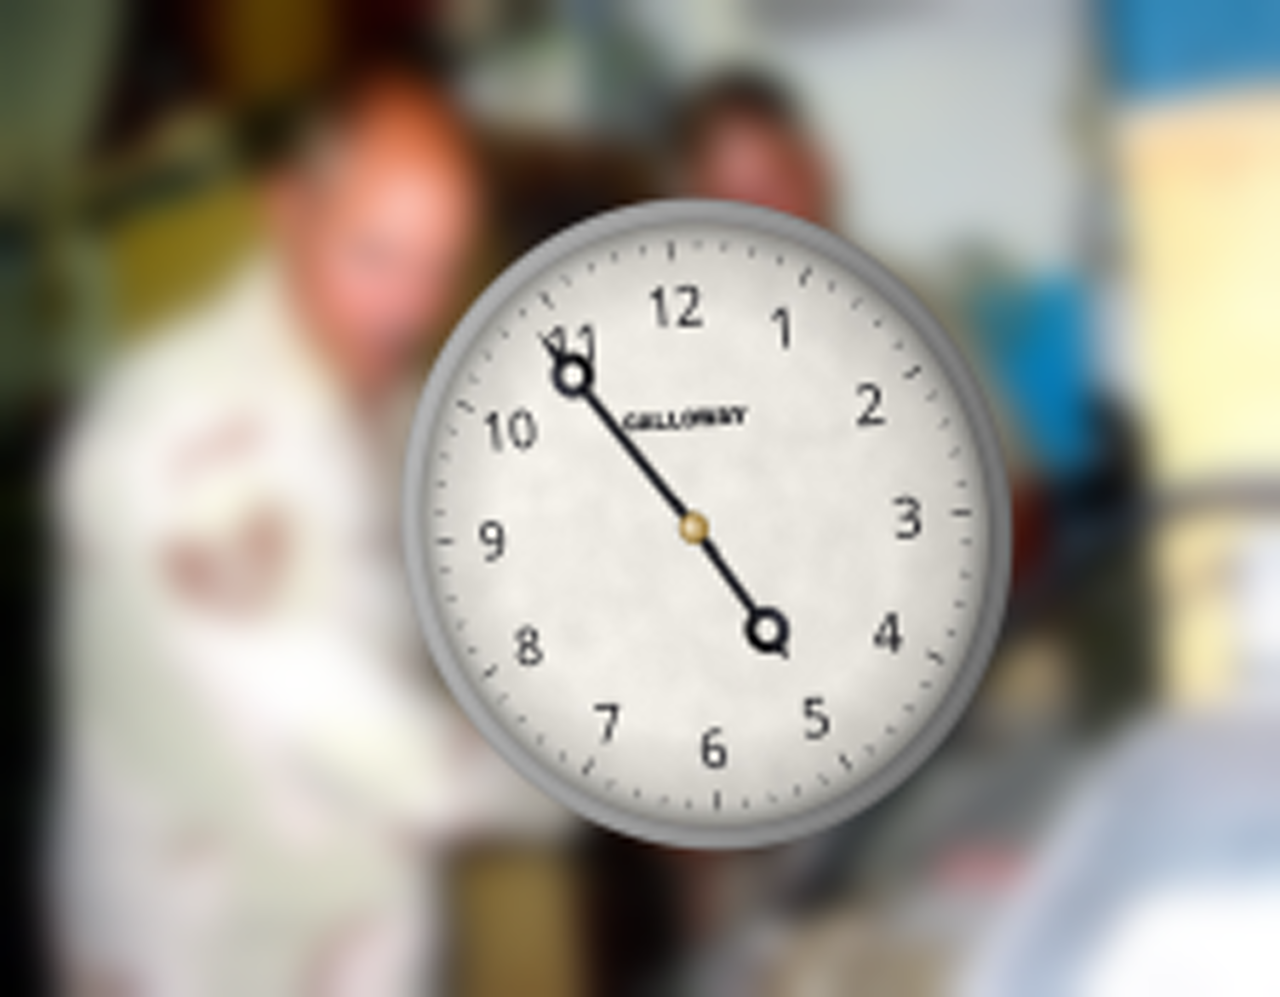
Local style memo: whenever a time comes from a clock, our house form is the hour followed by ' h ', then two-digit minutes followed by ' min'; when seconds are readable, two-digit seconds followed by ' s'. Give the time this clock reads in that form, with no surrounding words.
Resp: 4 h 54 min
